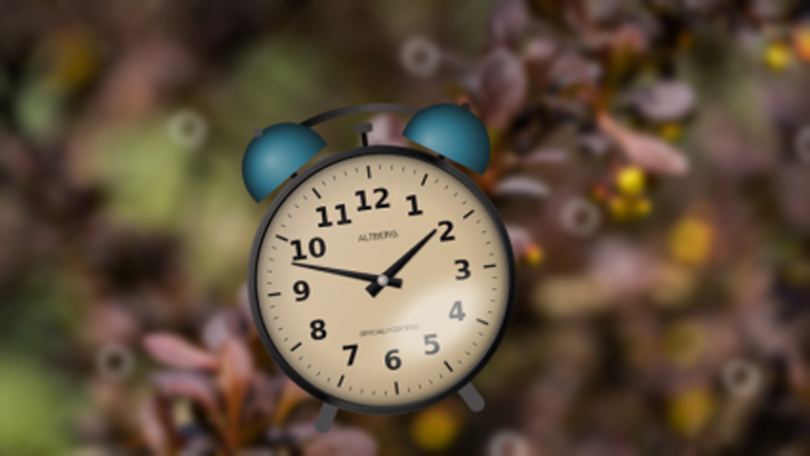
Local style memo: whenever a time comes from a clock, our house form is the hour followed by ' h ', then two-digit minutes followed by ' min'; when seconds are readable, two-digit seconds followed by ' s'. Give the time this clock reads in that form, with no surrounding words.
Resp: 1 h 48 min
